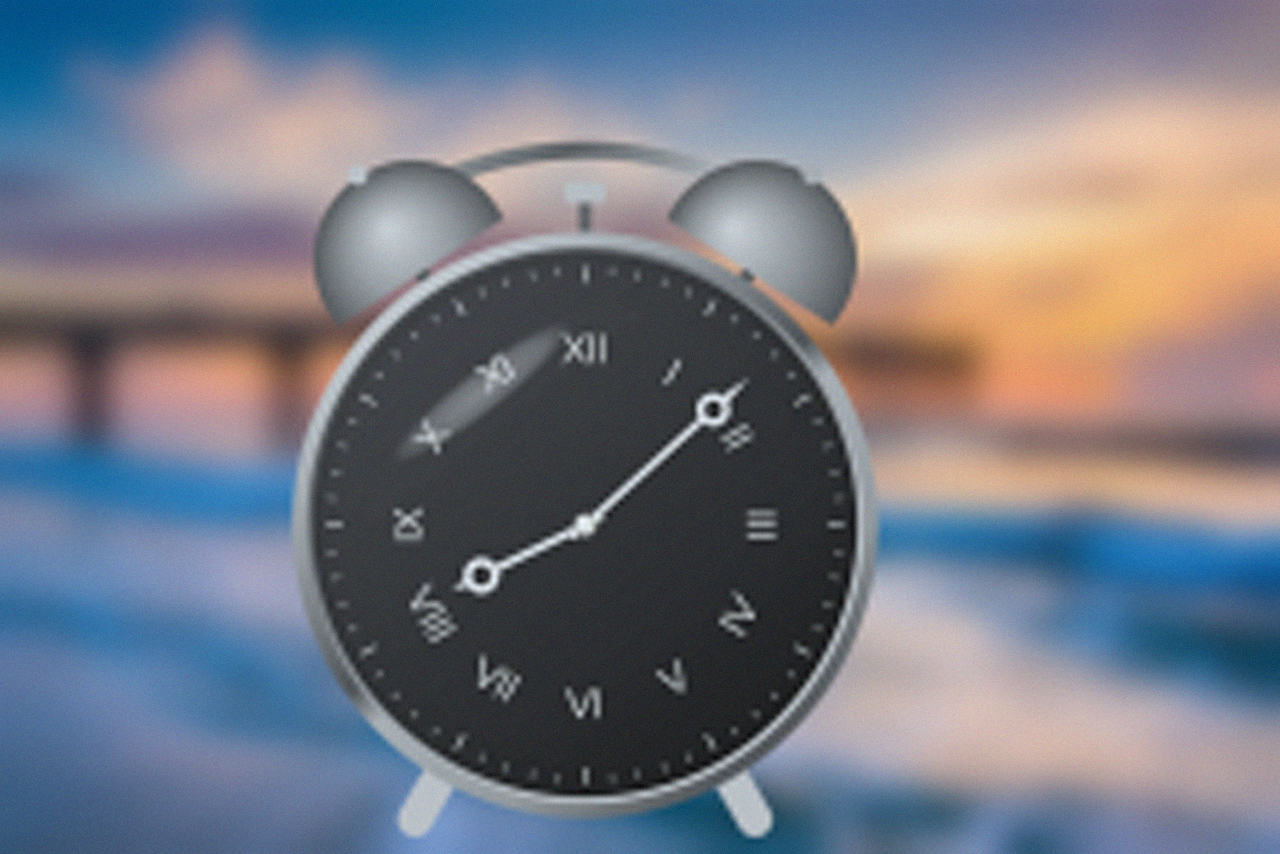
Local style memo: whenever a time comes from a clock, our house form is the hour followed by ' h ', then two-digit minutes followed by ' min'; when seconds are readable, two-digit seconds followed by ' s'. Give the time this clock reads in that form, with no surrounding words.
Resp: 8 h 08 min
